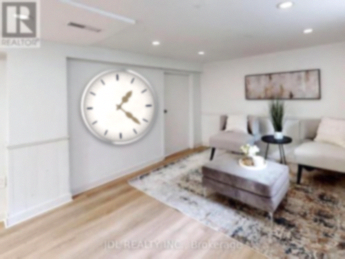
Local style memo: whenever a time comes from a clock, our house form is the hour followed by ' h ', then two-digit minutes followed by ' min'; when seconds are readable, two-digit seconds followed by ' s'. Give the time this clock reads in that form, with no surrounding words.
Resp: 1 h 22 min
